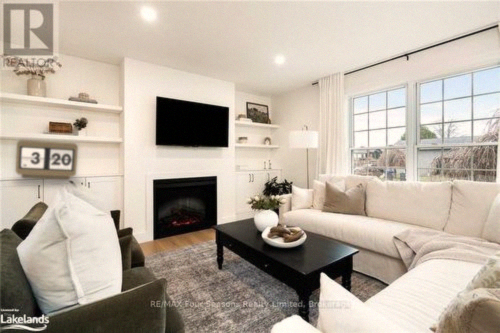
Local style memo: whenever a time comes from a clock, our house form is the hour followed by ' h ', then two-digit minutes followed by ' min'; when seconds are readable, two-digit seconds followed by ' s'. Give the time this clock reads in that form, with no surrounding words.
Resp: 3 h 20 min
